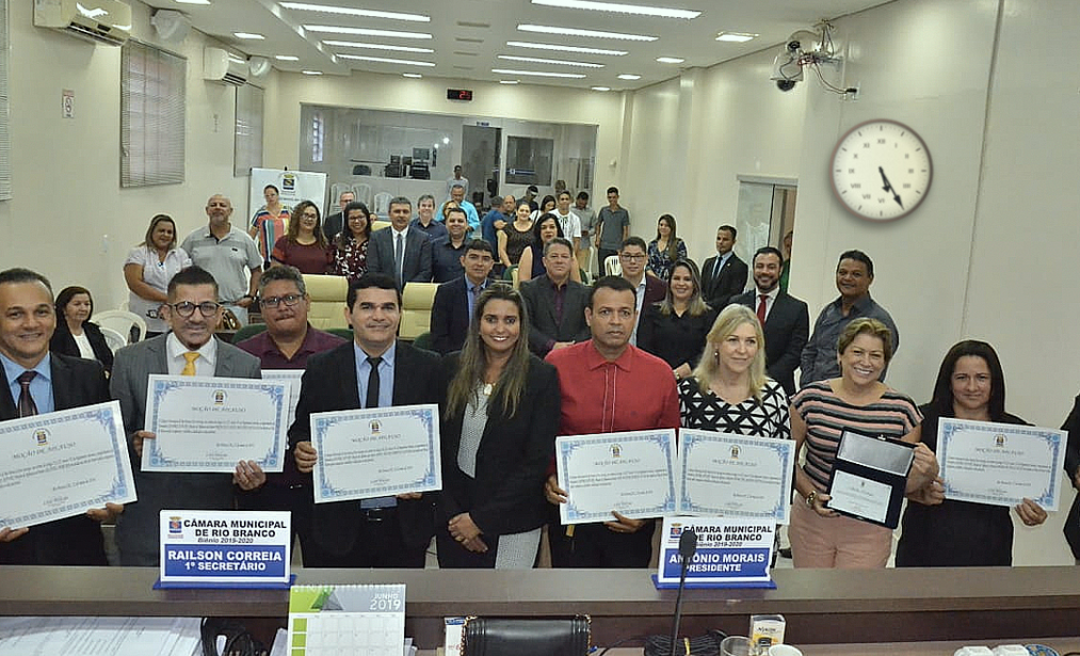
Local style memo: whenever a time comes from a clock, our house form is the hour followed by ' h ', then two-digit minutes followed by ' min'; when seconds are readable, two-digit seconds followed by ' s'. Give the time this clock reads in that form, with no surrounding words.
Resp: 5 h 25 min
